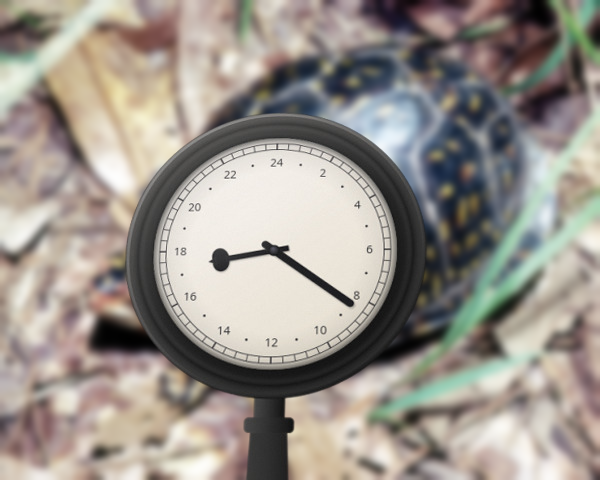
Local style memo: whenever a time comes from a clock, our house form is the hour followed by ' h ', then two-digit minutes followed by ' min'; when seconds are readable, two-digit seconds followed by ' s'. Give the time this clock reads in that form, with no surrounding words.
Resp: 17 h 21 min
